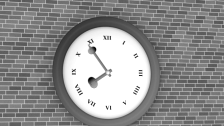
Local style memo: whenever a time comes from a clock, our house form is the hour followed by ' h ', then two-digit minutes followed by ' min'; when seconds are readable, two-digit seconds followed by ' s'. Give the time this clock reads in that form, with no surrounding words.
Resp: 7 h 54 min
